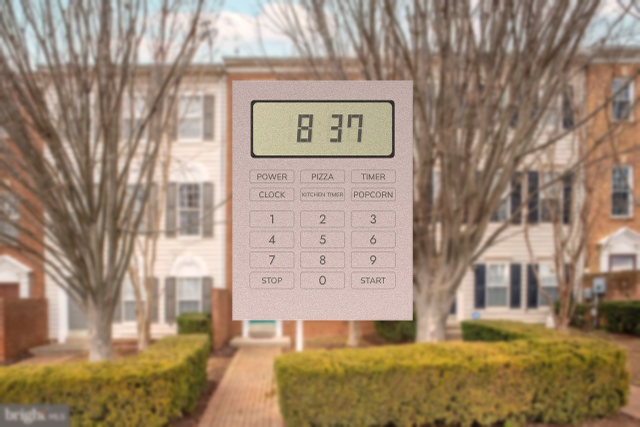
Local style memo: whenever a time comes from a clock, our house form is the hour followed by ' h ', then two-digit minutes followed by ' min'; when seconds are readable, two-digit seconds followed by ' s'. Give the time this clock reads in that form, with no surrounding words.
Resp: 8 h 37 min
